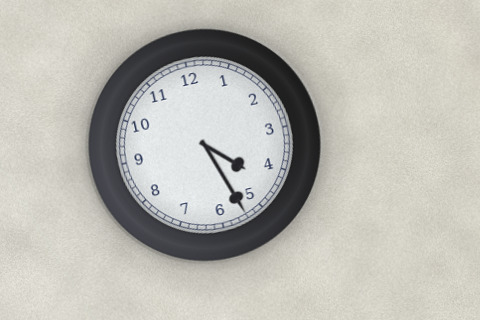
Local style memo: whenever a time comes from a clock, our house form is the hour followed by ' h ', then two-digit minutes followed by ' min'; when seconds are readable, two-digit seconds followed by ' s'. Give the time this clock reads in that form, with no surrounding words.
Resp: 4 h 27 min
